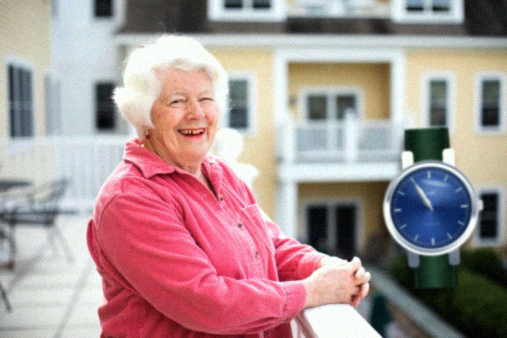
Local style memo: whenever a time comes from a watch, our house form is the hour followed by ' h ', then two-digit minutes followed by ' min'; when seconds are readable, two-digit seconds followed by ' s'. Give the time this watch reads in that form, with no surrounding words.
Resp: 10 h 55 min
